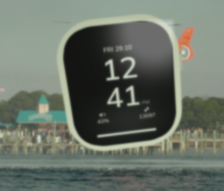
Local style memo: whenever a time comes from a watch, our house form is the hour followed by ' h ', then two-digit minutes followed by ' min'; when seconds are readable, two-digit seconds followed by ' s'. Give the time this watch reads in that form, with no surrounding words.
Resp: 12 h 41 min
